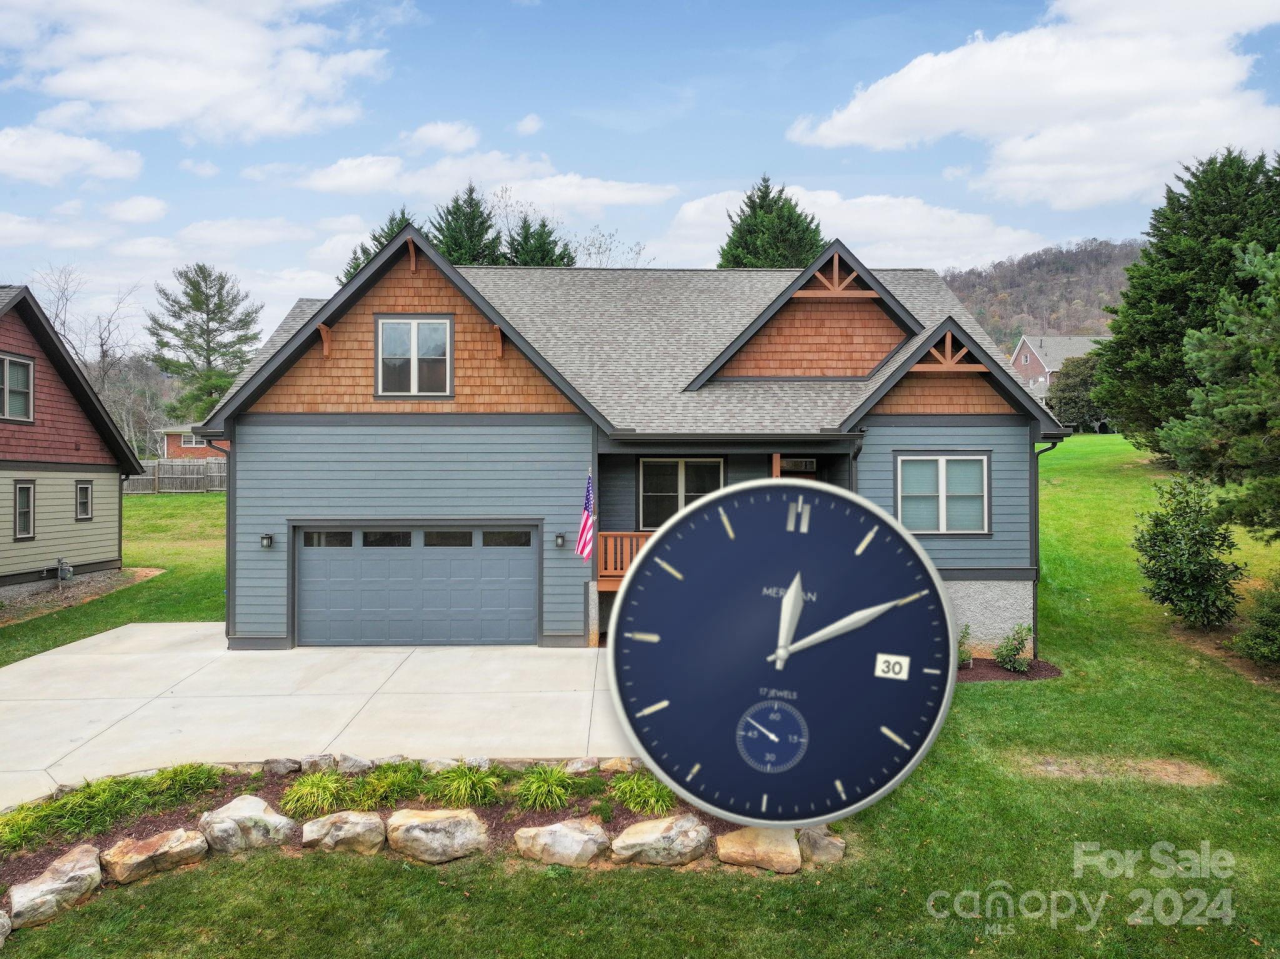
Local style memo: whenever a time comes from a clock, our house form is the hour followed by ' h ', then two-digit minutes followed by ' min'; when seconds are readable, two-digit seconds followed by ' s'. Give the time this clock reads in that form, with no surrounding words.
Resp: 12 h 09 min 50 s
